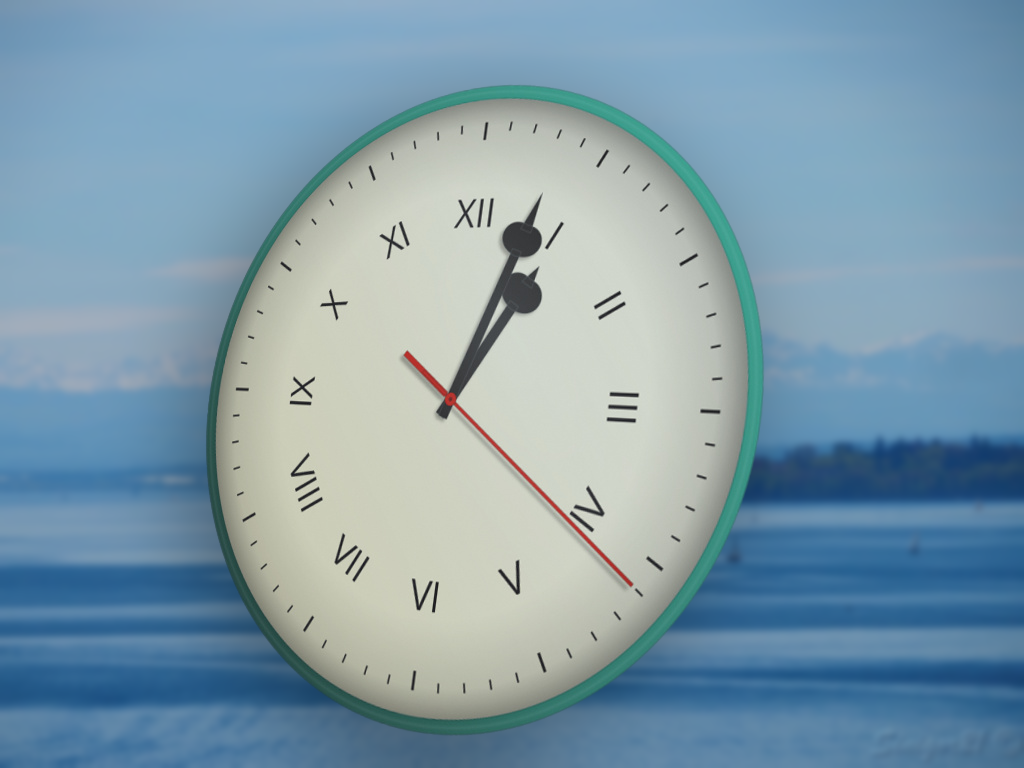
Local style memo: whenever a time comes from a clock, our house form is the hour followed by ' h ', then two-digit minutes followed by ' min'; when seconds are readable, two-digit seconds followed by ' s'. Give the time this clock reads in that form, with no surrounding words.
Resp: 1 h 03 min 21 s
